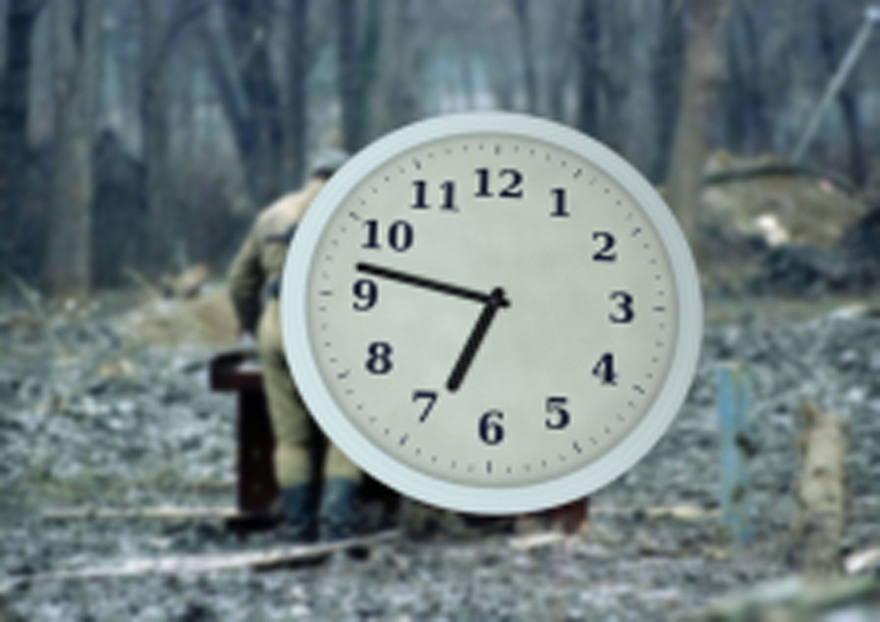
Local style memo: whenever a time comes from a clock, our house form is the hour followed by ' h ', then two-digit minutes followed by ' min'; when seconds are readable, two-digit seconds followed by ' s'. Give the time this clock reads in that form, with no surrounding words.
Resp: 6 h 47 min
